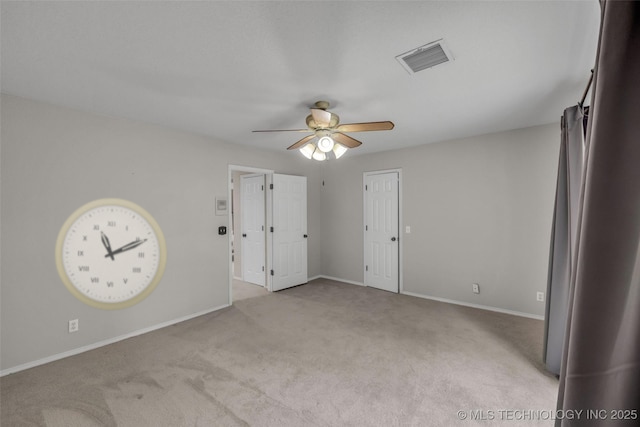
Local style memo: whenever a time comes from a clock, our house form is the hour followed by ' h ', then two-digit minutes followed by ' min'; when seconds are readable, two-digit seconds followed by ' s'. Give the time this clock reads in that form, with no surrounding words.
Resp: 11 h 11 min
